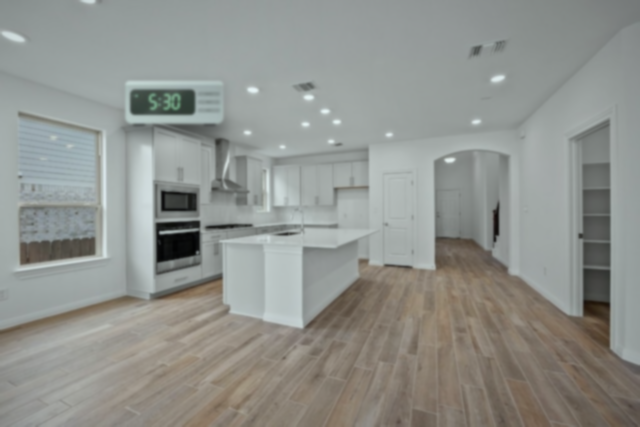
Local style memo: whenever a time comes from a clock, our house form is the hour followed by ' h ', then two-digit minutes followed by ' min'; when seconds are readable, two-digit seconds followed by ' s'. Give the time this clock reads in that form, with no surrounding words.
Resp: 5 h 30 min
